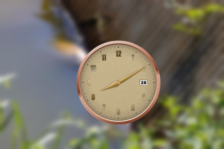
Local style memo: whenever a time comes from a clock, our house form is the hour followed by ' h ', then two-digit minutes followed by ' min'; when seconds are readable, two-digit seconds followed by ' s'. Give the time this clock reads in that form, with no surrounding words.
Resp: 8 h 10 min
